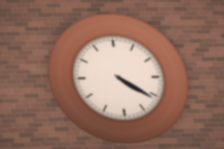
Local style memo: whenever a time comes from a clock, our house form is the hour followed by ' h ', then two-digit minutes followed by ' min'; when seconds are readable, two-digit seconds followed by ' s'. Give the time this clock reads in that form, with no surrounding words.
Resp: 4 h 21 min
